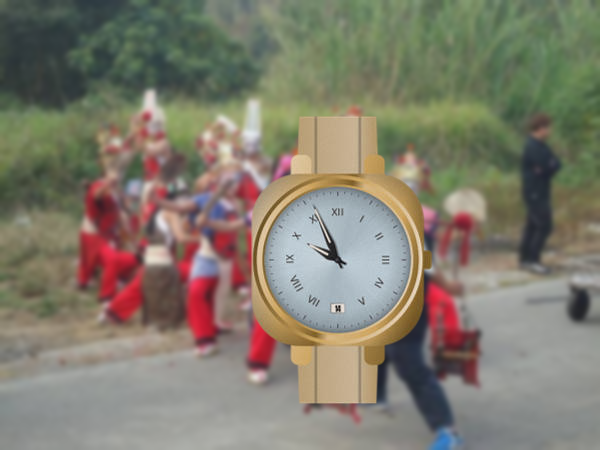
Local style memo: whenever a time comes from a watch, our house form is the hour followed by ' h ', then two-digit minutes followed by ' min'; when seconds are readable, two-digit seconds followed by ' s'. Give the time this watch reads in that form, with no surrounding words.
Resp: 9 h 56 min
